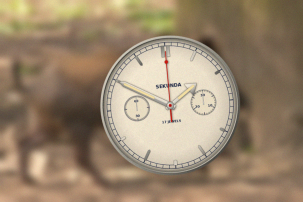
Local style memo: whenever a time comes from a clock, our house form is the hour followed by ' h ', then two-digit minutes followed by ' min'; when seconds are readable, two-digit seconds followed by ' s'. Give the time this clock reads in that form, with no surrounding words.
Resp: 1 h 50 min
